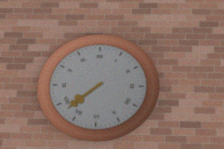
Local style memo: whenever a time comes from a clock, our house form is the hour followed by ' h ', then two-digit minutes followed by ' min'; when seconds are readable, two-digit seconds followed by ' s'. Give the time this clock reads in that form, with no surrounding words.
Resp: 7 h 38 min
